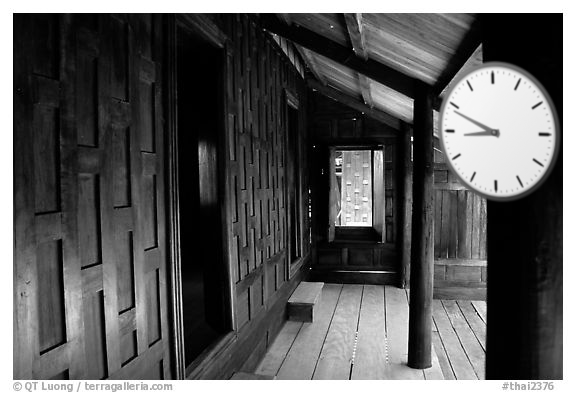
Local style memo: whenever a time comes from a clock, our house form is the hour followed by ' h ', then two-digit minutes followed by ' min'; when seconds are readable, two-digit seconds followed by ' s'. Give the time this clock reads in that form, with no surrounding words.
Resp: 8 h 49 min
